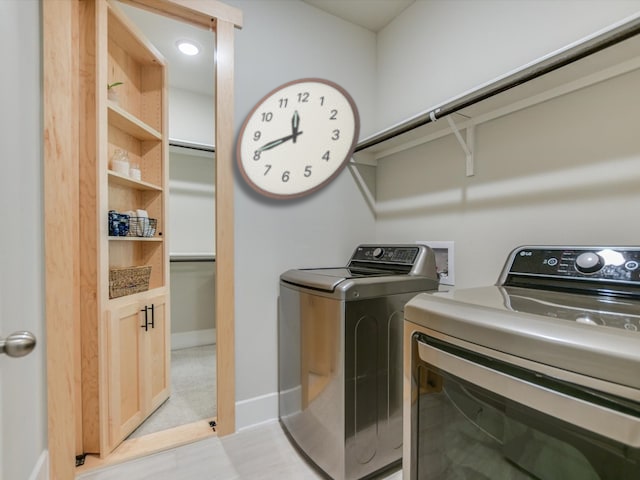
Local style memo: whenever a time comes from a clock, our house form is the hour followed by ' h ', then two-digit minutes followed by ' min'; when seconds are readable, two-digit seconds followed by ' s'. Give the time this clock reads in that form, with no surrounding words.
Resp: 11 h 41 min
